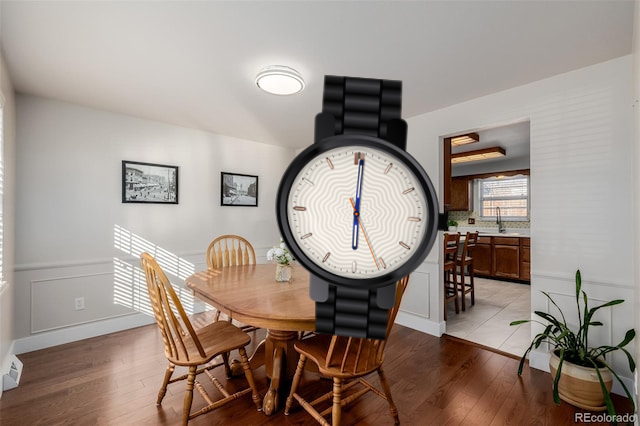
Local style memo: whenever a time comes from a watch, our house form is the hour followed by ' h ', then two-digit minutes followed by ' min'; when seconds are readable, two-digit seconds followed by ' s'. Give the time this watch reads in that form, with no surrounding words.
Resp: 6 h 00 min 26 s
